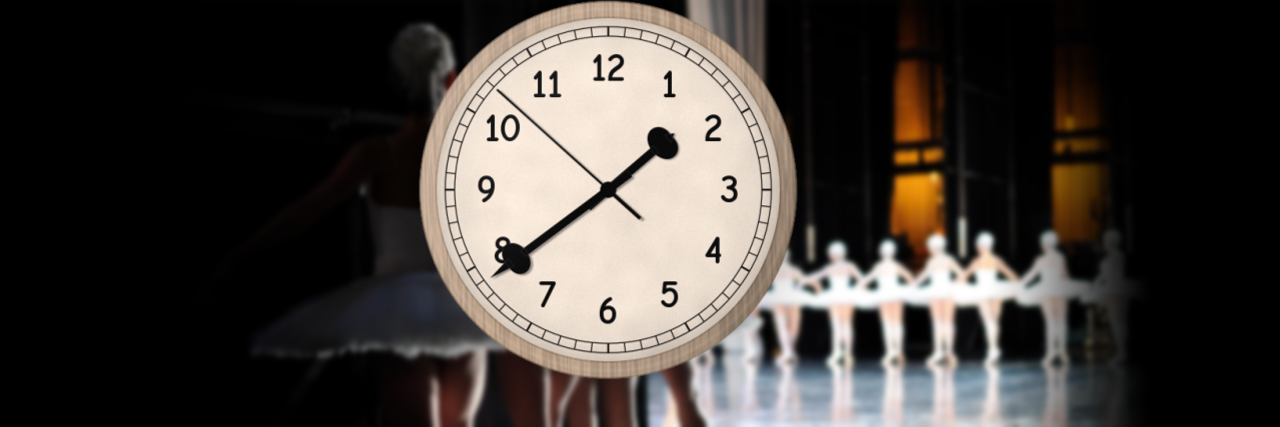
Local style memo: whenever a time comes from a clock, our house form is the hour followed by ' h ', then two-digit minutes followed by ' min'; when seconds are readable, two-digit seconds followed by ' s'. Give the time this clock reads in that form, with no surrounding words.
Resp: 1 h 38 min 52 s
